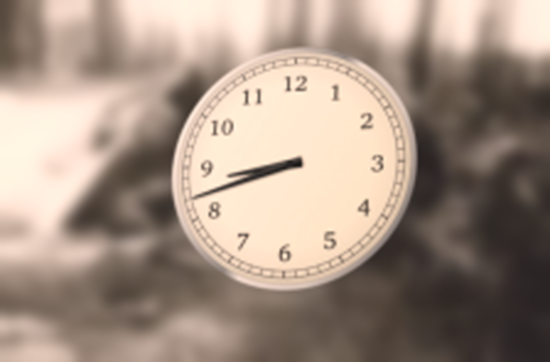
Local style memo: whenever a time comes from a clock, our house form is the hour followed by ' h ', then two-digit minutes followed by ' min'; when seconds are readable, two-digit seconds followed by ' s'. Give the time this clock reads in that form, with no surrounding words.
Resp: 8 h 42 min
